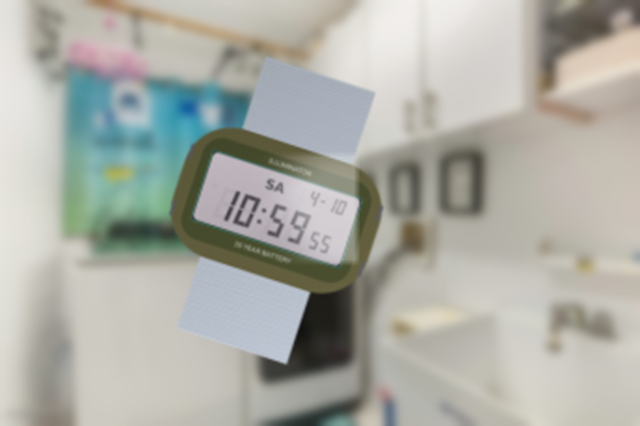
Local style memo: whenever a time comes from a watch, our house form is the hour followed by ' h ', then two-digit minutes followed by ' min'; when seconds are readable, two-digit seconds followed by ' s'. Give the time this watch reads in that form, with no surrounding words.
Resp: 10 h 59 min 55 s
